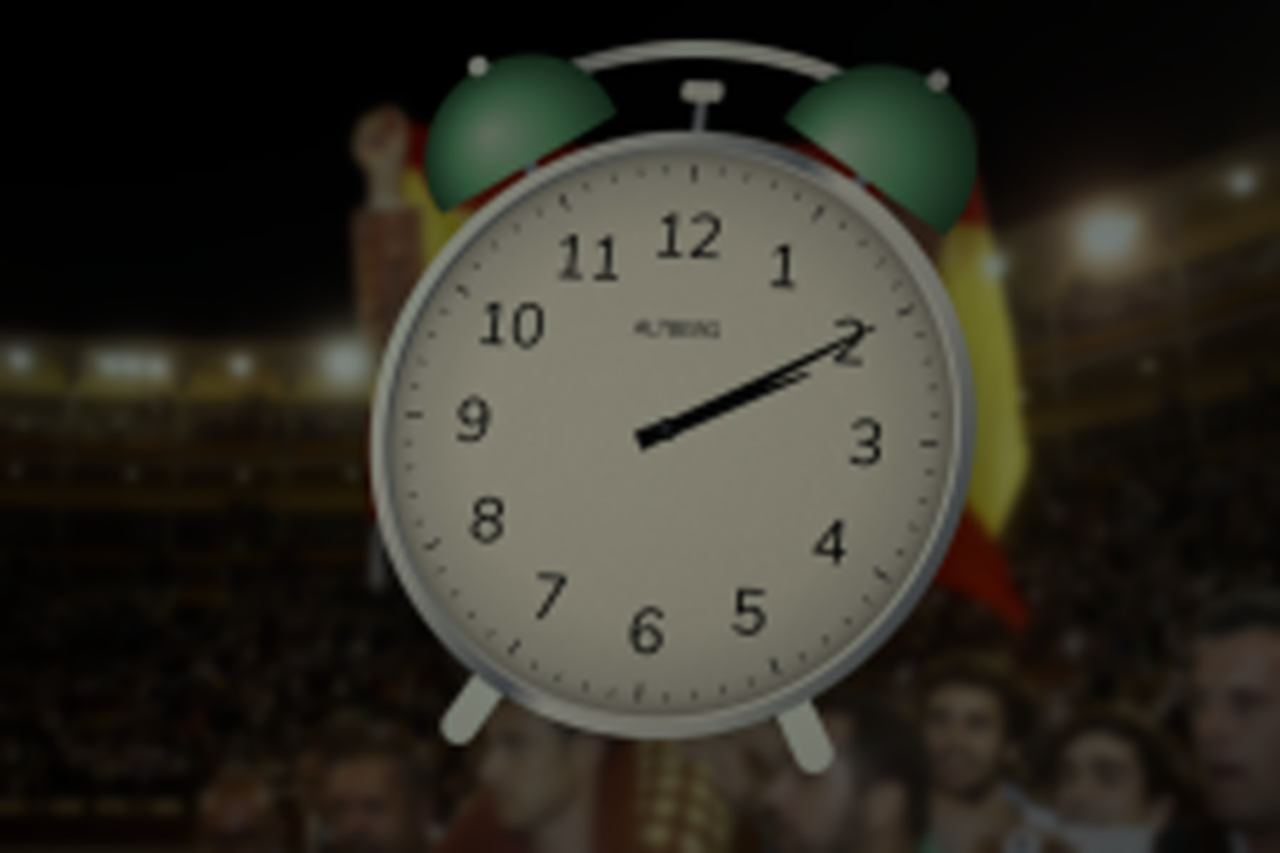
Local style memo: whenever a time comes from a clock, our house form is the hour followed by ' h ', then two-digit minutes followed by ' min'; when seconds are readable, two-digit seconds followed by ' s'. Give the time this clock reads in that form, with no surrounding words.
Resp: 2 h 10 min
